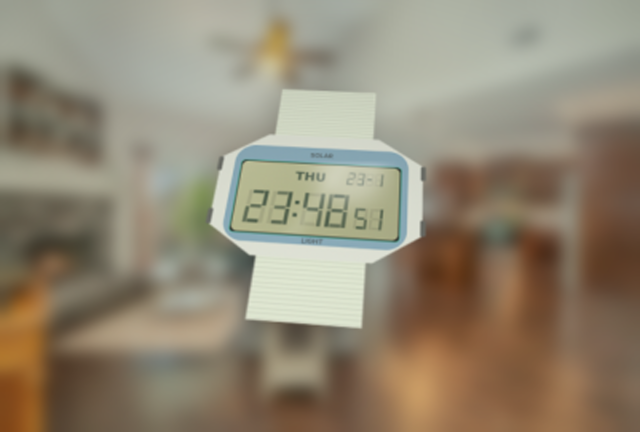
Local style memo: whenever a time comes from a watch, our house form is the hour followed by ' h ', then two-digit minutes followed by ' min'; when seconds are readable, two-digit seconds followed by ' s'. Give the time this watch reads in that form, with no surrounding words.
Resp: 23 h 48 min 51 s
